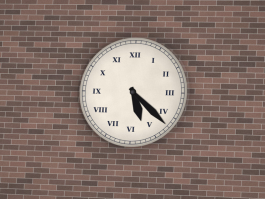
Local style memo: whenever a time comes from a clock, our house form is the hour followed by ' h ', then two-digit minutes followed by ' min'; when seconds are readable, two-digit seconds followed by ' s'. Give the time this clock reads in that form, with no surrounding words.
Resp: 5 h 22 min
